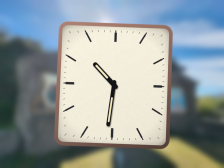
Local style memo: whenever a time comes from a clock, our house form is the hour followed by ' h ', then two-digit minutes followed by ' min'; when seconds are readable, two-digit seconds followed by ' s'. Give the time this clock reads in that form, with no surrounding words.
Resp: 10 h 31 min
